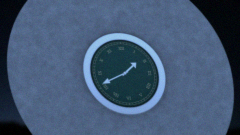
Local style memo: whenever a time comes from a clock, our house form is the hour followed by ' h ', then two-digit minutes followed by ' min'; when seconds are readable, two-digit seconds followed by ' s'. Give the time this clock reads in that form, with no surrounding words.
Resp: 1 h 41 min
